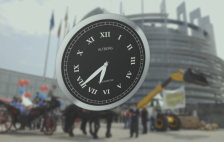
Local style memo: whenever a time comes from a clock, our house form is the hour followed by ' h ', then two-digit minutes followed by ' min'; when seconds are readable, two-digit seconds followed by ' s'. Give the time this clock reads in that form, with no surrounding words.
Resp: 6 h 39 min
